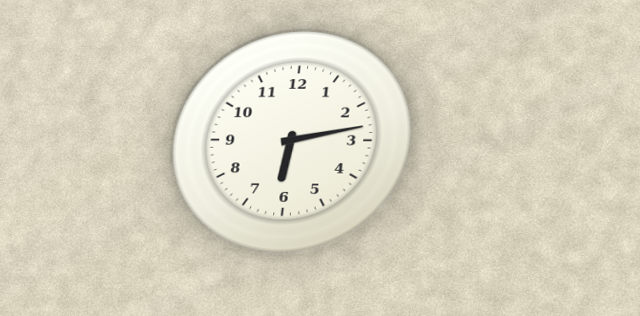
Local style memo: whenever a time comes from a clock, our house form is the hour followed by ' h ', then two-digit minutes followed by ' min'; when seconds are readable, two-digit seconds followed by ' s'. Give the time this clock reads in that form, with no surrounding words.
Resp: 6 h 13 min
